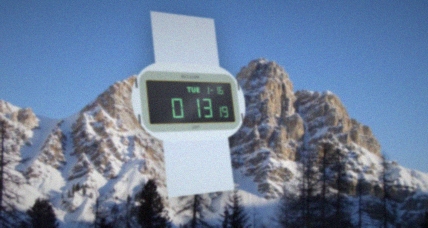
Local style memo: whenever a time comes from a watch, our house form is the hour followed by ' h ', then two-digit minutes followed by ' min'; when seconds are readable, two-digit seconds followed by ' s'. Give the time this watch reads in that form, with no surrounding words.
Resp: 0 h 13 min 19 s
